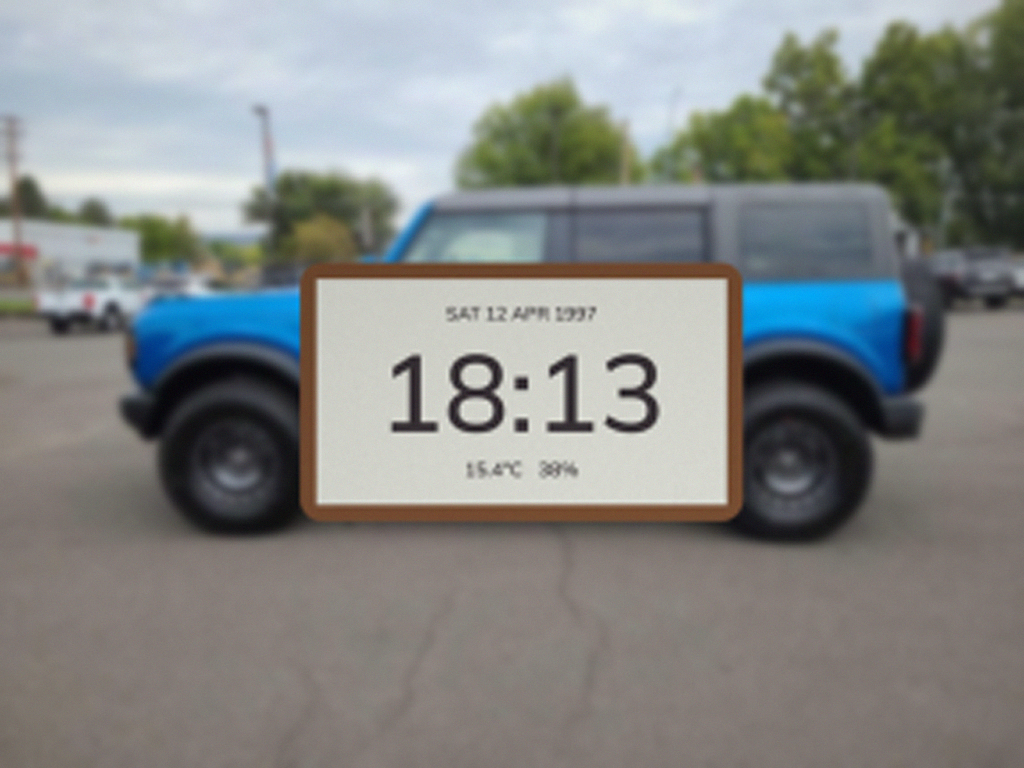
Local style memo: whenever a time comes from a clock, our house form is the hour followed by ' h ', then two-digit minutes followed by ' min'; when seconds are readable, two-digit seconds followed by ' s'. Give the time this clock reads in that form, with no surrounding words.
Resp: 18 h 13 min
